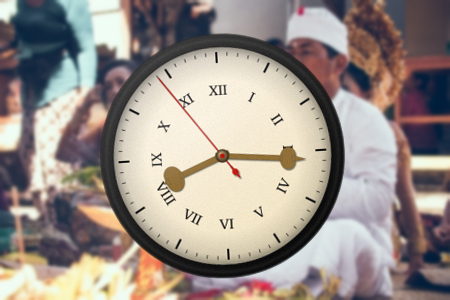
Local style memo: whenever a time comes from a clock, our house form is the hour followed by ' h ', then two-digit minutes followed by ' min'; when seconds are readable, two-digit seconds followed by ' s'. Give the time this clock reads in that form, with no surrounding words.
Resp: 8 h 15 min 54 s
